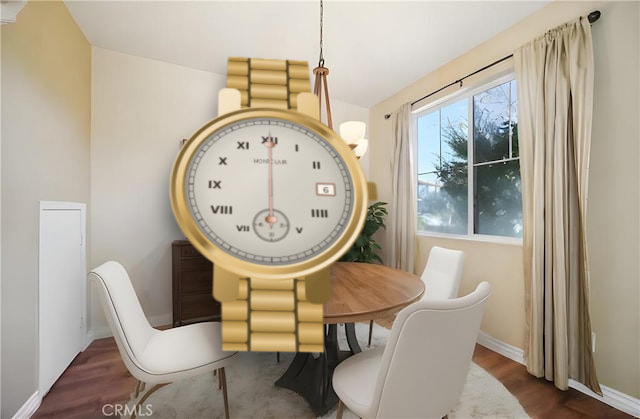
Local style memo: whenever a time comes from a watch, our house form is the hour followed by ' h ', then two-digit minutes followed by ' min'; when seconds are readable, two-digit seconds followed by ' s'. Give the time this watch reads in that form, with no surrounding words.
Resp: 6 h 00 min
